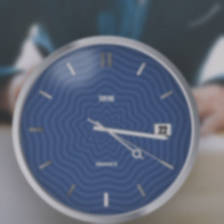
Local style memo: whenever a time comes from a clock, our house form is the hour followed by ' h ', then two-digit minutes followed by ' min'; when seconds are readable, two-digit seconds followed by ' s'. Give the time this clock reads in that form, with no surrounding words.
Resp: 4 h 16 min 20 s
